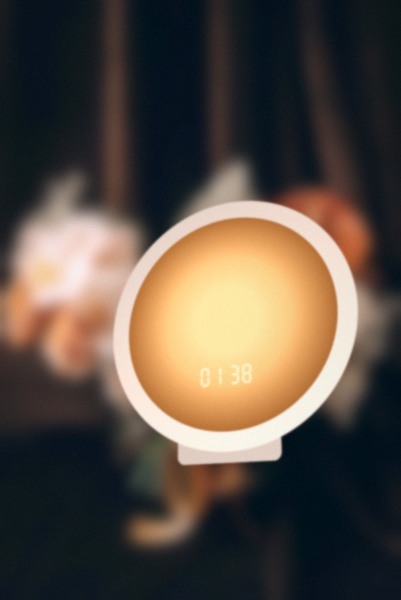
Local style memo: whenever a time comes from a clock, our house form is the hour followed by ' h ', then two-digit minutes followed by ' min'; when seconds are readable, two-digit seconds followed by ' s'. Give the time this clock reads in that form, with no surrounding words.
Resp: 1 h 38 min
